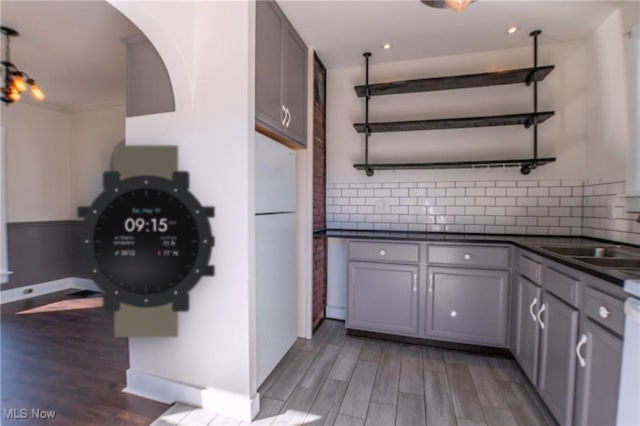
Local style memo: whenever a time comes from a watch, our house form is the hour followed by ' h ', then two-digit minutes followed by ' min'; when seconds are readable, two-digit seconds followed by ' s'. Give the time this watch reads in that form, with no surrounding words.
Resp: 9 h 15 min
